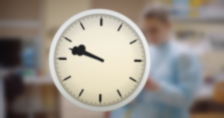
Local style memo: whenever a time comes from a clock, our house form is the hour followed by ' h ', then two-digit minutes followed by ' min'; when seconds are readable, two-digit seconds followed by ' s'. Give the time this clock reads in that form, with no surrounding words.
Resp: 9 h 48 min
